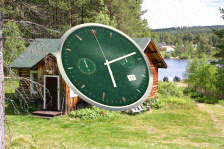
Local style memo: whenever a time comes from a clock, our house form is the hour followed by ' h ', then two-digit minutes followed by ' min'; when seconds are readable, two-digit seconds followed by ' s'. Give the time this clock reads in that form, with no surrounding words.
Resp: 6 h 13 min
